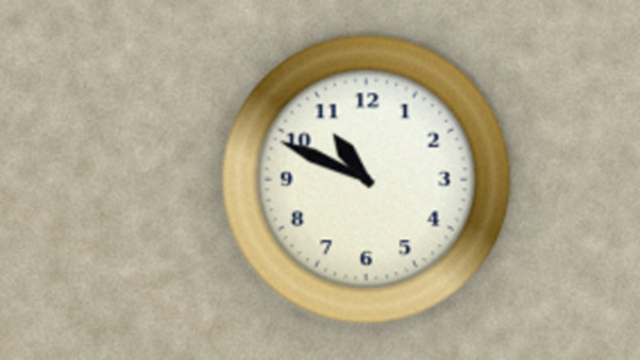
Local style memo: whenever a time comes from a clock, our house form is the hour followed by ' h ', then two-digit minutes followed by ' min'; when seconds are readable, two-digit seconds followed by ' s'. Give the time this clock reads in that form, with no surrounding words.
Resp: 10 h 49 min
